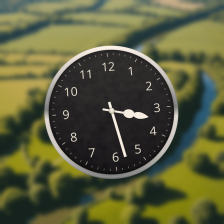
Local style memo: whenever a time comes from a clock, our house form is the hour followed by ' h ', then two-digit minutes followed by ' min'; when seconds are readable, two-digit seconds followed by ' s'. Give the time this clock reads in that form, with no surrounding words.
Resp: 3 h 28 min
